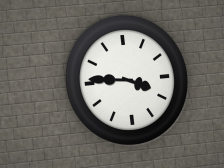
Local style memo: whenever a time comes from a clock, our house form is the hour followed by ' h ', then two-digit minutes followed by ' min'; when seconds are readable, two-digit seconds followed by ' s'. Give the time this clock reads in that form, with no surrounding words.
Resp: 3 h 46 min
